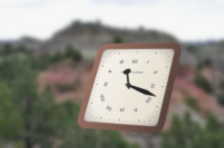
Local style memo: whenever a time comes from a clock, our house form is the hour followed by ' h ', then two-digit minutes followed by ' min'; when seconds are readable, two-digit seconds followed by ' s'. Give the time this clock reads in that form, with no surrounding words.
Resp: 11 h 18 min
